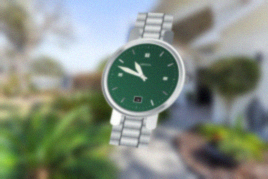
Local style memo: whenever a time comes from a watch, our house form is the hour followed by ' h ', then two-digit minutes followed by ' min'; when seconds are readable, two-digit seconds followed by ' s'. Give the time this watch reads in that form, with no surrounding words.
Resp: 10 h 48 min
